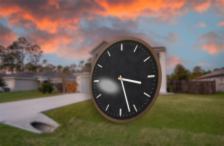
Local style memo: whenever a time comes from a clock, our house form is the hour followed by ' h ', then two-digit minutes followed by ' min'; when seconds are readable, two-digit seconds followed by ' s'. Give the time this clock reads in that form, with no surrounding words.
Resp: 3 h 27 min
